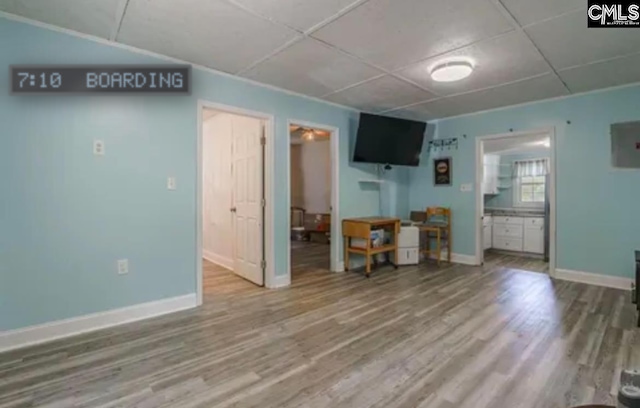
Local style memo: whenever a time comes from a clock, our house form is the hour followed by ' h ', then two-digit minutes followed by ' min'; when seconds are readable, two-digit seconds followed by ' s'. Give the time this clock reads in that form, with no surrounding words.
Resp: 7 h 10 min
